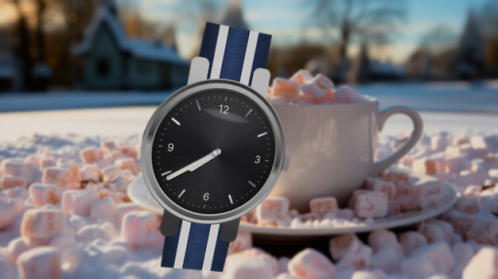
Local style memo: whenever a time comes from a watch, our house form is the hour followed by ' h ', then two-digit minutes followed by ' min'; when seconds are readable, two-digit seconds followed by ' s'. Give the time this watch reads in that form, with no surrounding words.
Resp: 7 h 39 min
